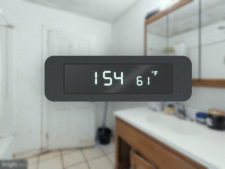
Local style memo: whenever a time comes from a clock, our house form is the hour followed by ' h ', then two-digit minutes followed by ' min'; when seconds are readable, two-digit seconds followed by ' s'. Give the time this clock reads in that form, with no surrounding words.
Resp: 1 h 54 min
